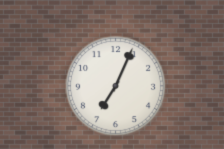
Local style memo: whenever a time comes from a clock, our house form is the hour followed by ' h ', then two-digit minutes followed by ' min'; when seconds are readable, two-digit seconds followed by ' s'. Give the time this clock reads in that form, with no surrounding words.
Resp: 7 h 04 min
